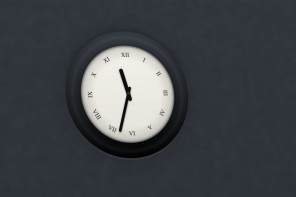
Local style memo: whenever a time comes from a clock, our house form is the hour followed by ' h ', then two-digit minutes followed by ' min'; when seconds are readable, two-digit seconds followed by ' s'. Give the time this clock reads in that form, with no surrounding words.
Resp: 11 h 33 min
